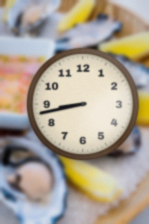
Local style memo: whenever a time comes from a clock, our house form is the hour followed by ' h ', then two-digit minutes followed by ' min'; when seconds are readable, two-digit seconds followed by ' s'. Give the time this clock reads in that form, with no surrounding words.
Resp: 8 h 43 min
